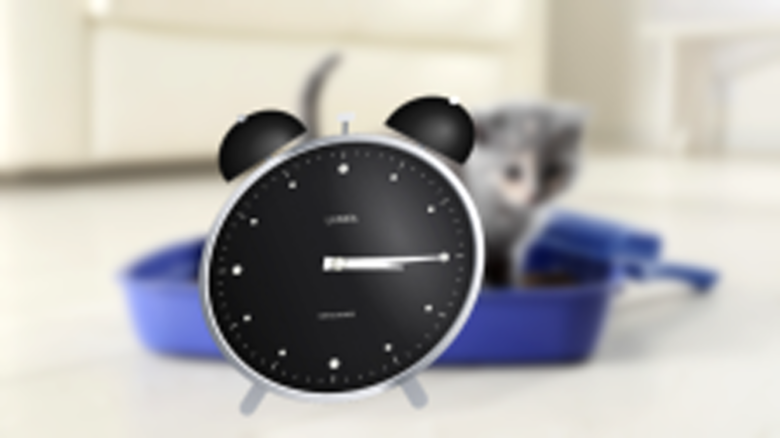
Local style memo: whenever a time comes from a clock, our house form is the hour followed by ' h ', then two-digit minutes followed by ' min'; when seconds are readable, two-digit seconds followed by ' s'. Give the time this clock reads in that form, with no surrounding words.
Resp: 3 h 15 min
